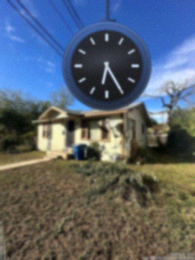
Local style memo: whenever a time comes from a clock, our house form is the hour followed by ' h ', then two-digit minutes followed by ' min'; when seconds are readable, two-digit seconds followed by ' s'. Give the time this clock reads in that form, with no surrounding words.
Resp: 6 h 25 min
